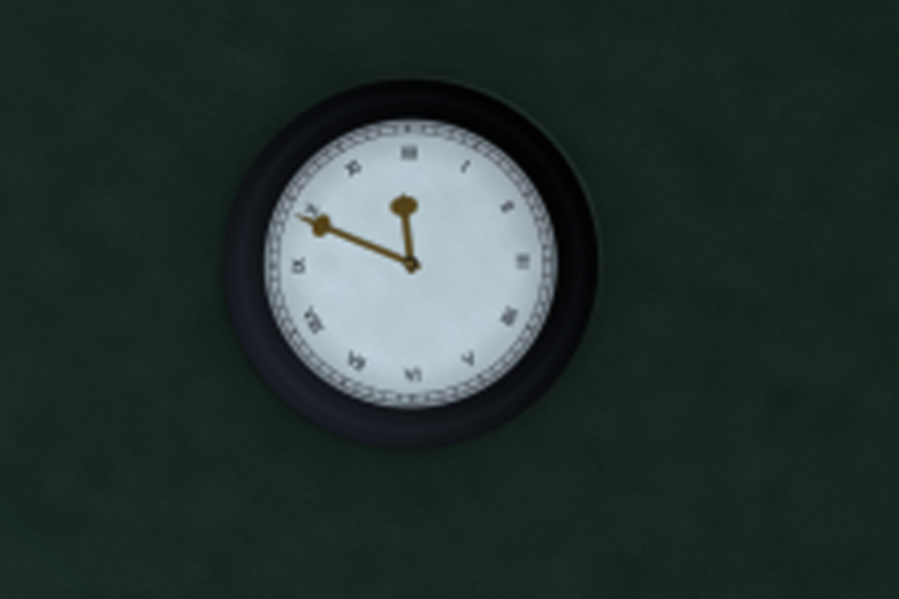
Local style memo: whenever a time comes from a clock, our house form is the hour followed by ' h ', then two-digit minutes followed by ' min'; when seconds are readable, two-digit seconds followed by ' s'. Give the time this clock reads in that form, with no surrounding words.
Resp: 11 h 49 min
